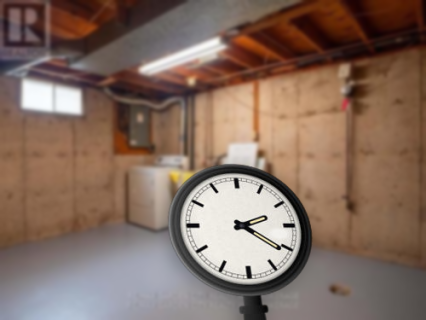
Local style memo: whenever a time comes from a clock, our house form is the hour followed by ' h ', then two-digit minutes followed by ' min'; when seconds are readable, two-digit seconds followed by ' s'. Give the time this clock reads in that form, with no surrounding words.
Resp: 2 h 21 min
